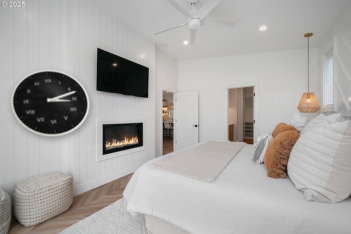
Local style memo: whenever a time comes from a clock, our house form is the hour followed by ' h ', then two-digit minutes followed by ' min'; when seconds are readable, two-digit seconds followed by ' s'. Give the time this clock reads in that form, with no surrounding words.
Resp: 3 h 12 min
